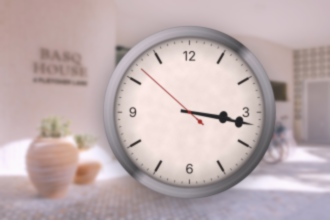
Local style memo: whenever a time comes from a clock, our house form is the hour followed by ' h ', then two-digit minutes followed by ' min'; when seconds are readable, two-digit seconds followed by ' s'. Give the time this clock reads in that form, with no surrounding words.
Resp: 3 h 16 min 52 s
